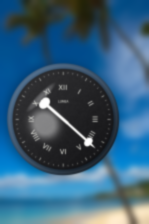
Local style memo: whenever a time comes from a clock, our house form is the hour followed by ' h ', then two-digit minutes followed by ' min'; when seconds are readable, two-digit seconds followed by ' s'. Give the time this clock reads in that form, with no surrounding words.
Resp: 10 h 22 min
